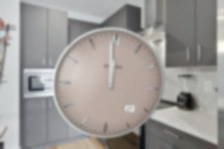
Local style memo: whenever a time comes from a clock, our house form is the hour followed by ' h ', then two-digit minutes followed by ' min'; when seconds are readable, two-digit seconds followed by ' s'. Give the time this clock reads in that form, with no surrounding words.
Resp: 11 h 59 min
